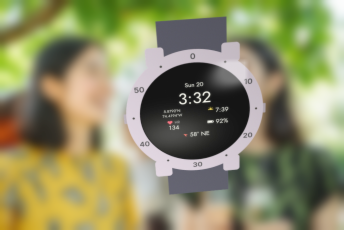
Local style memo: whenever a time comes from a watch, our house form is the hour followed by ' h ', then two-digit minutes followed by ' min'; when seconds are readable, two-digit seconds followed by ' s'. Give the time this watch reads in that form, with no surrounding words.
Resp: 3 h 32 min
